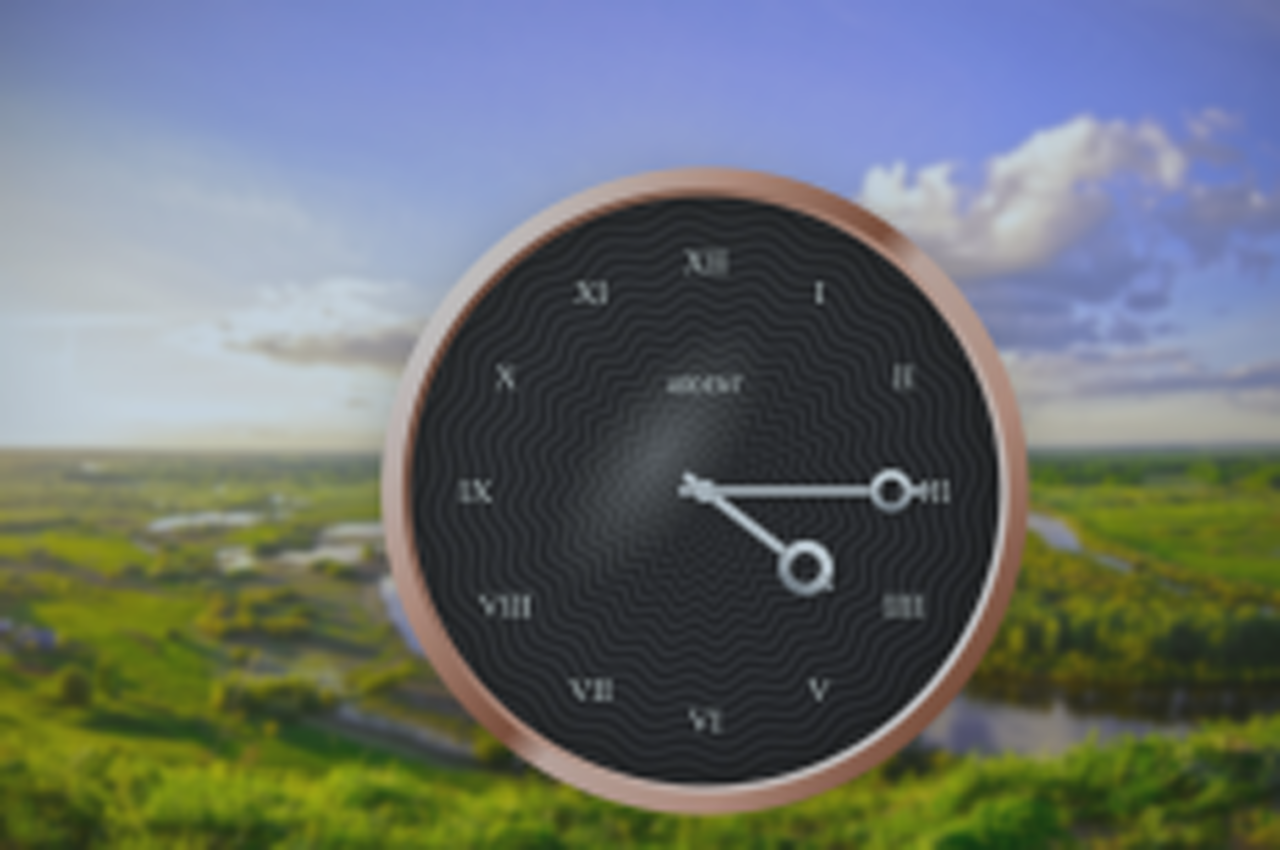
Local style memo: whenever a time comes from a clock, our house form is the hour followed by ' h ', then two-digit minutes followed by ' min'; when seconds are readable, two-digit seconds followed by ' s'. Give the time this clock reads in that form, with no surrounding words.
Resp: 4 h 15 min
